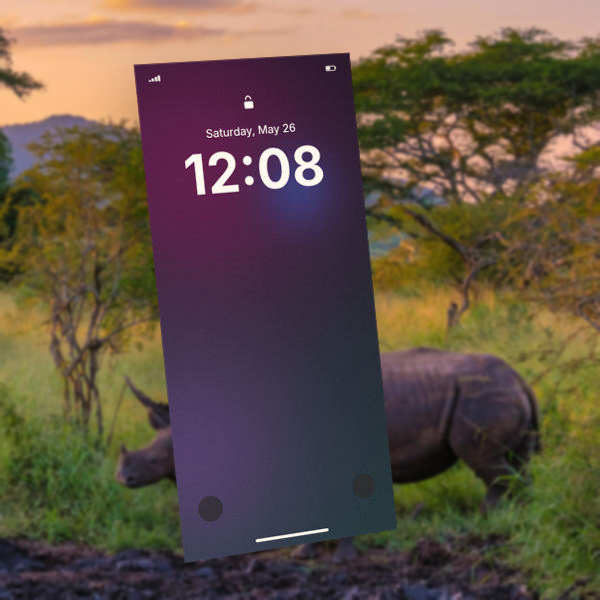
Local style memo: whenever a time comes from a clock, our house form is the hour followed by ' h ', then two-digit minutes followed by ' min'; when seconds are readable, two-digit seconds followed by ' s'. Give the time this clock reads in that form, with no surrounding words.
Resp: 12 h 08 min
